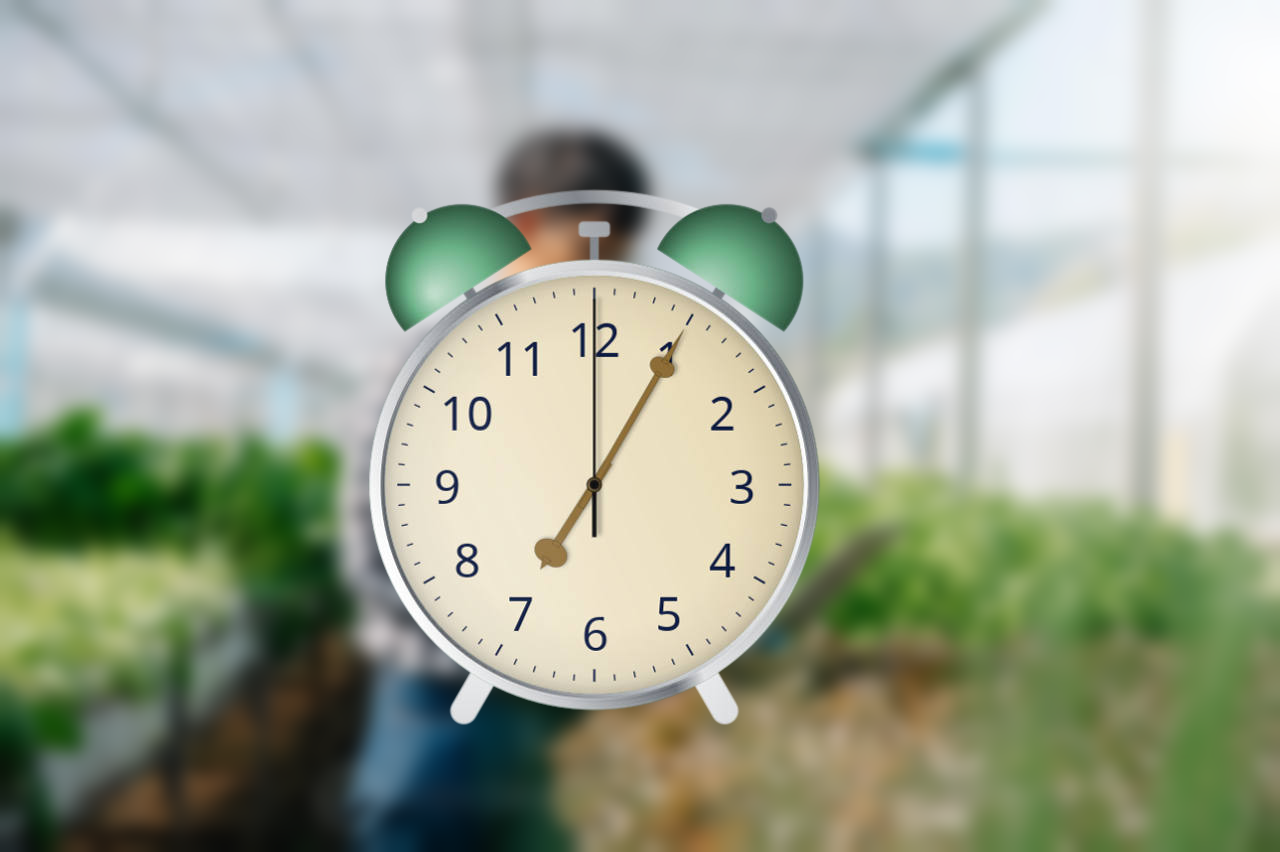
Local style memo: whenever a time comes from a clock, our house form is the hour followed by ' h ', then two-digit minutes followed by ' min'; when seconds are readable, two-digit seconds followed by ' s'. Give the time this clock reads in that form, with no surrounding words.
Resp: 7 h 05 min 00 s
